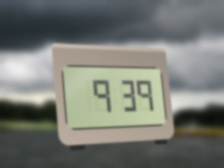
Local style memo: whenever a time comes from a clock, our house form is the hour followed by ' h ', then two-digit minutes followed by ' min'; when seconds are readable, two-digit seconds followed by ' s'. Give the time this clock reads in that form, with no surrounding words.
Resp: 9 h 39 min
